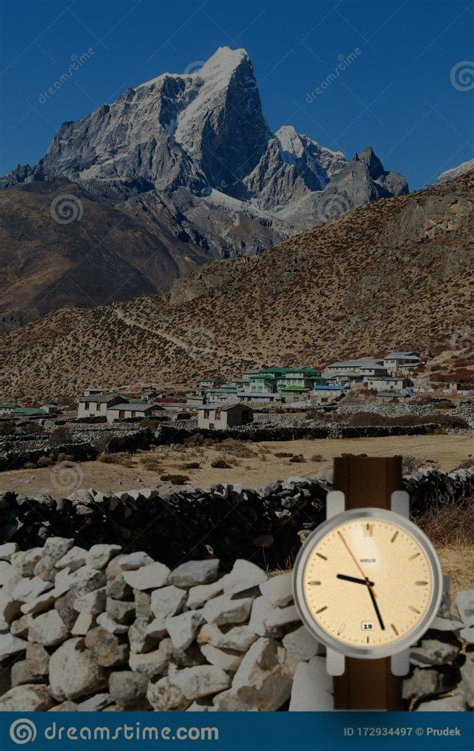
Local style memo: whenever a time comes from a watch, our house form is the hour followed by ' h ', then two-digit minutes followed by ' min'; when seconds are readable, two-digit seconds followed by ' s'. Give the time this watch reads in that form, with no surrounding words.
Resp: 9 h 26 min 55 s
